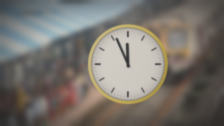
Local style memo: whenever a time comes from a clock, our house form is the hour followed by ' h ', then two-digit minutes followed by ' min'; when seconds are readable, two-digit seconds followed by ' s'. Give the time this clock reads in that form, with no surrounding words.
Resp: 11 h 56 min
